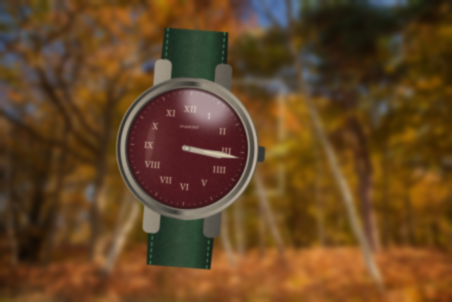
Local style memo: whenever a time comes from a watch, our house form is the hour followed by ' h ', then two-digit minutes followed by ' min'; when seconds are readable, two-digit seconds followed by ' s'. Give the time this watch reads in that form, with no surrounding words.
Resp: 3 h 16 min
